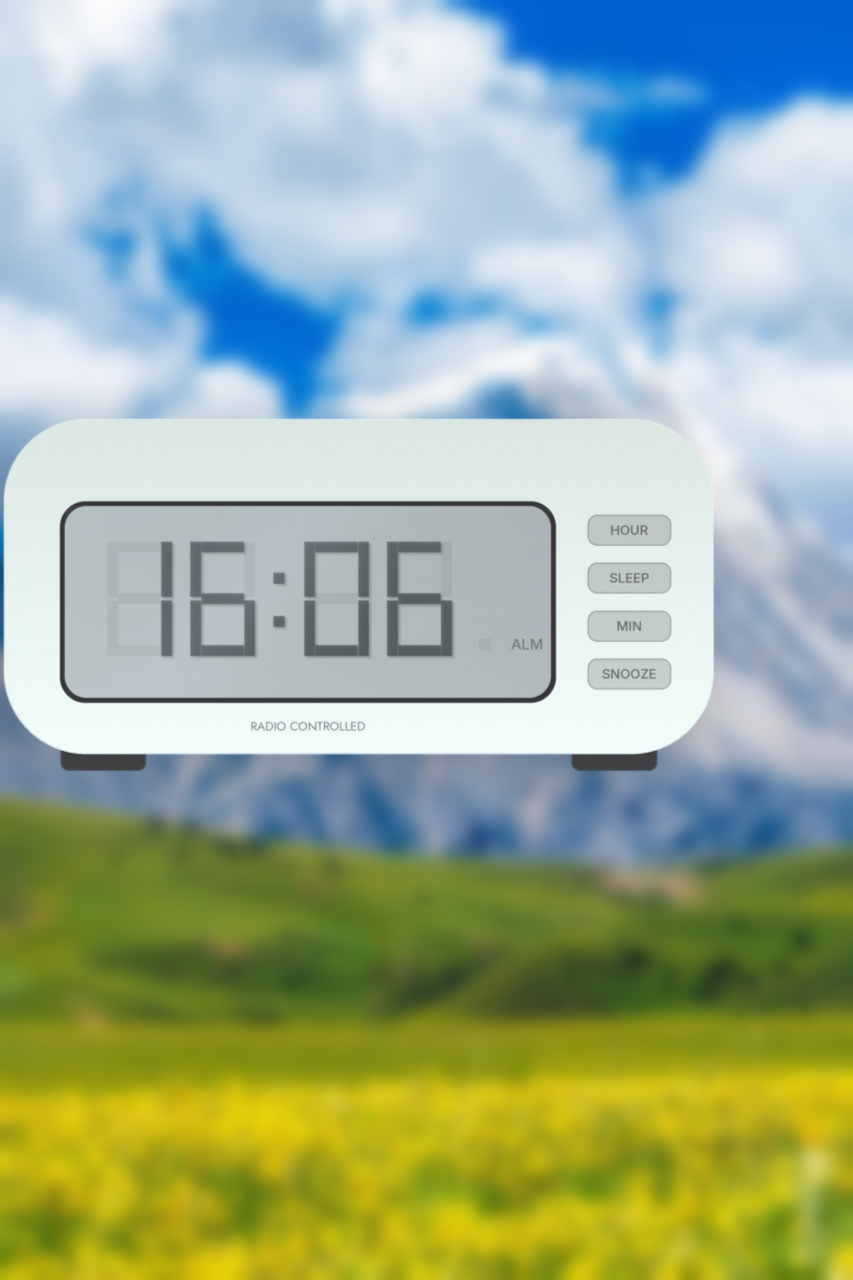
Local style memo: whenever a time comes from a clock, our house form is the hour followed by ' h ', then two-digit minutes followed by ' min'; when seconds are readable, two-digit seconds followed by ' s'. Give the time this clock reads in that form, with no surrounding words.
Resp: 16 h 06 min
